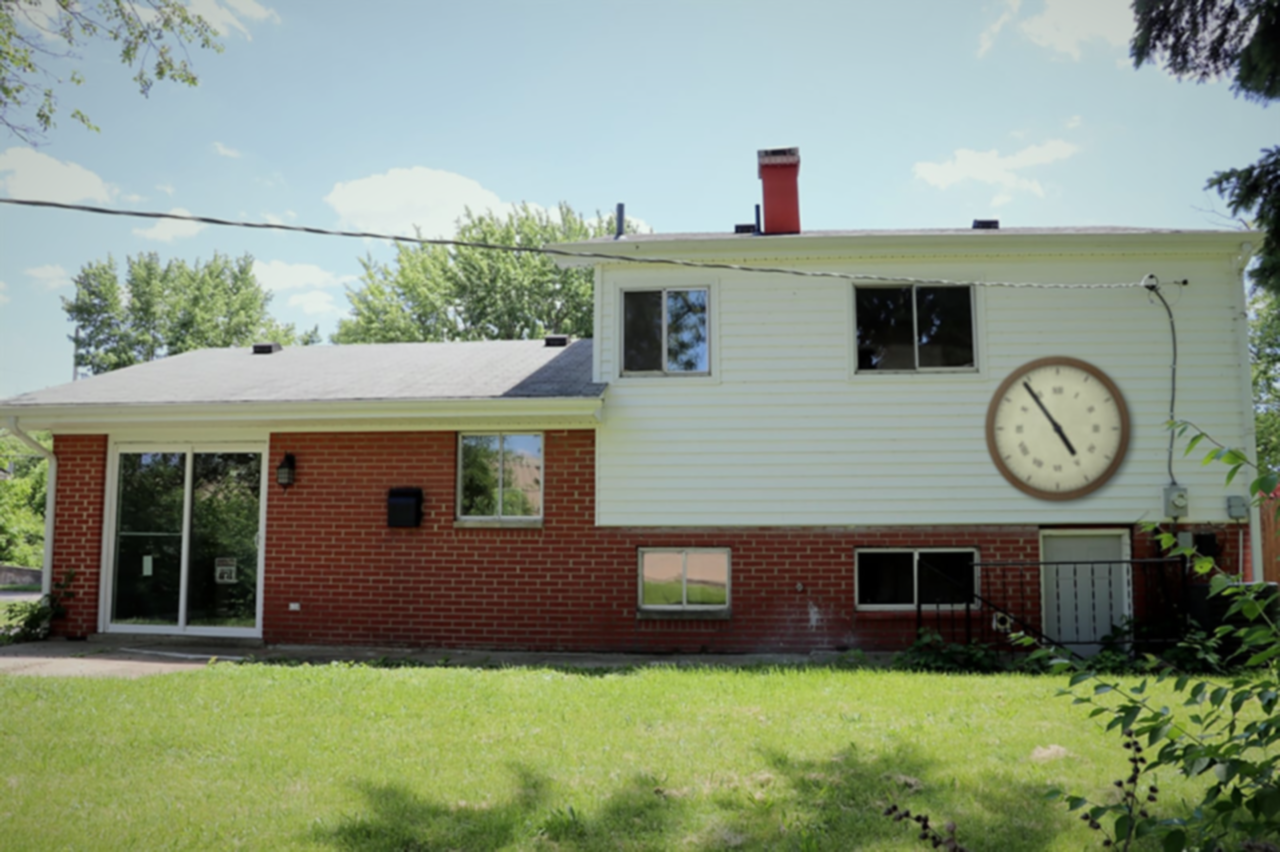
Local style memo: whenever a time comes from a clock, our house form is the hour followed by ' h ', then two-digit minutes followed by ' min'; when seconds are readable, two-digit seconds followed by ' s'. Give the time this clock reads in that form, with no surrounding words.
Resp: 4 h 54 min
